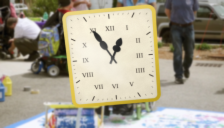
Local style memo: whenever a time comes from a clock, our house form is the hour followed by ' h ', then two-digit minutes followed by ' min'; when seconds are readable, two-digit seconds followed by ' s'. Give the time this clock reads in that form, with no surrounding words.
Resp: 12 h 55 min
